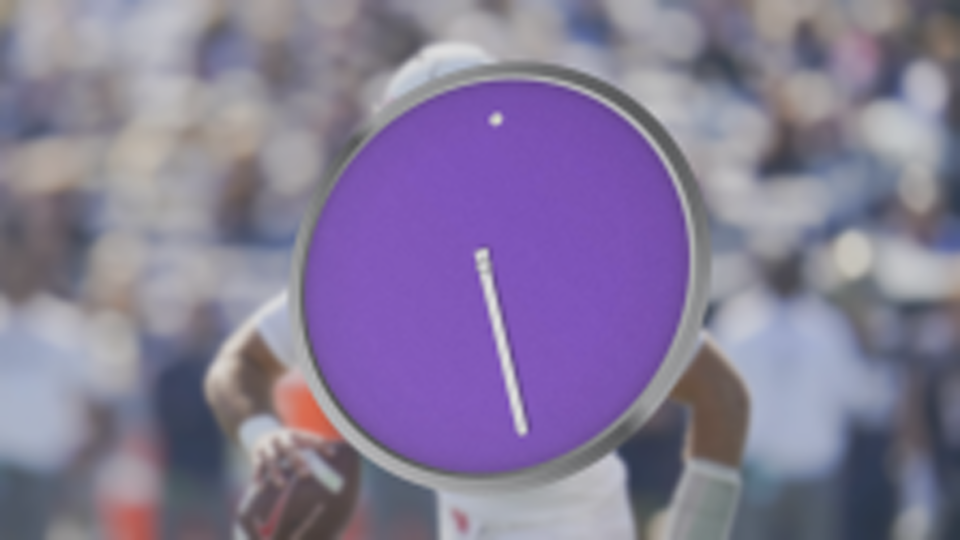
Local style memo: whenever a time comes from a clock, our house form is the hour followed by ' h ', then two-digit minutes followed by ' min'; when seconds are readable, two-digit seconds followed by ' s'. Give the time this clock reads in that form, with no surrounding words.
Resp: 5 h 27 min
